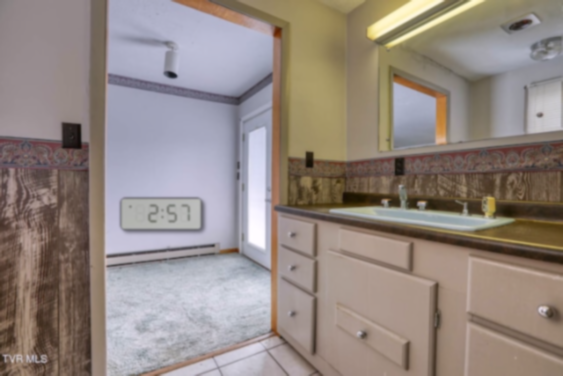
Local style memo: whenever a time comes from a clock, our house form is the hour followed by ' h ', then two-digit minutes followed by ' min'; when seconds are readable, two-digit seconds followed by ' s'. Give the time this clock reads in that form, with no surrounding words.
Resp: 2 h 57 min
